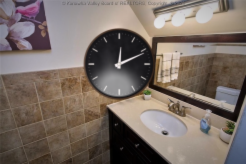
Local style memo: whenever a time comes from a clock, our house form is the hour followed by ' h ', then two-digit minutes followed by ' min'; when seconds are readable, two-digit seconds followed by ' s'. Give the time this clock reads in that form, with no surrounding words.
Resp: 12 h 11 min
